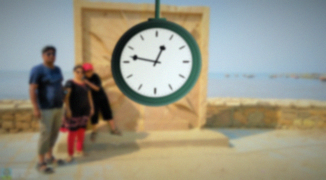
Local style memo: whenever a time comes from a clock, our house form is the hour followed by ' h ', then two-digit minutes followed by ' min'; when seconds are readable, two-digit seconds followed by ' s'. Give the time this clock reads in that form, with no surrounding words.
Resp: 12 h 47 min
